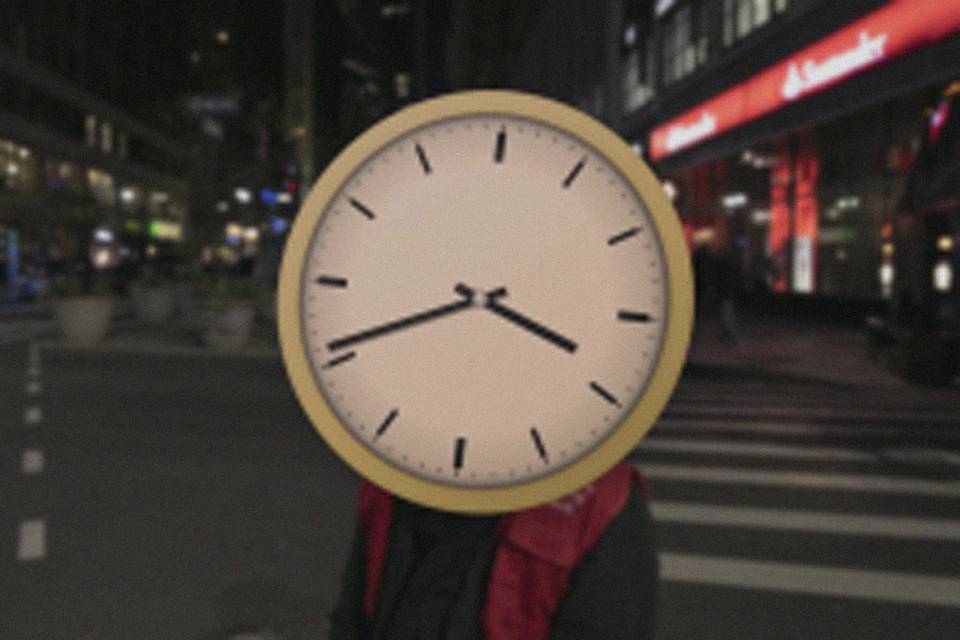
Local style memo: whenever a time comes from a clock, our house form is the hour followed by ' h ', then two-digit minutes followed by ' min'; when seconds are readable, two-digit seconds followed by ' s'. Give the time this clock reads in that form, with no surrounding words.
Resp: 3 h 41 min
